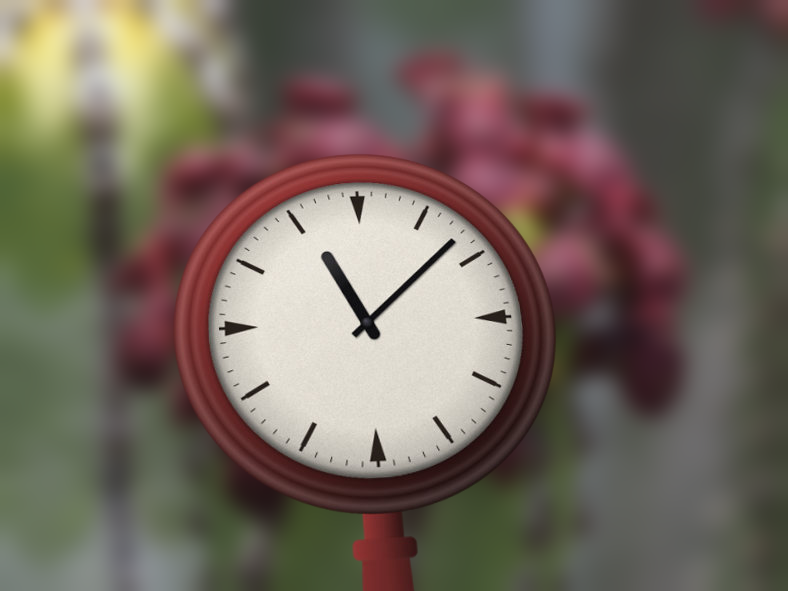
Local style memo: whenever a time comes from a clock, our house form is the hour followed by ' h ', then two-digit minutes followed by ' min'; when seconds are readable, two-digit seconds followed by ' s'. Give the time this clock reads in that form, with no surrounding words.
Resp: 11 h 08 min
